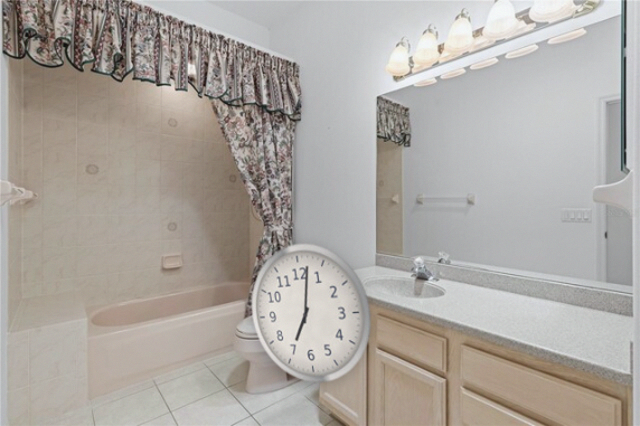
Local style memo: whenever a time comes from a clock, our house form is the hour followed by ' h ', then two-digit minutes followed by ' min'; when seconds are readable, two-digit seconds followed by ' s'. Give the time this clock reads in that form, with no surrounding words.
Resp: 7 h 02 min
